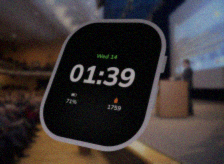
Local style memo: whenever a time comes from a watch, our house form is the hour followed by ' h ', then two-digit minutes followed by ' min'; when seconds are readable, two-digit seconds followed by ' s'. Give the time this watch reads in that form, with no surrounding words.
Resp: 1 h 39 min
